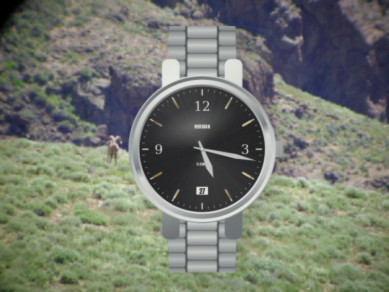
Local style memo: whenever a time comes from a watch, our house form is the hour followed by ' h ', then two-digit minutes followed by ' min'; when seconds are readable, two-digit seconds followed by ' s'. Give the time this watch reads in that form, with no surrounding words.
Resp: 5 h 17 min
